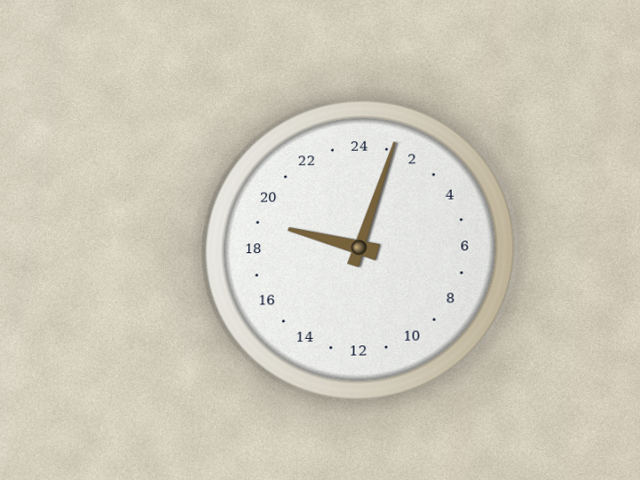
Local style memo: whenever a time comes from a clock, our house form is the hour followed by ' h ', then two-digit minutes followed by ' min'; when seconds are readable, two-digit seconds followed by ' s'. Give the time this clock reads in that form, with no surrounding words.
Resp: 19 h 03 min
